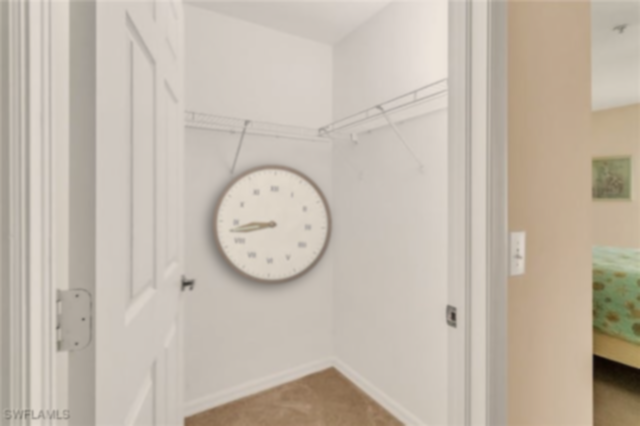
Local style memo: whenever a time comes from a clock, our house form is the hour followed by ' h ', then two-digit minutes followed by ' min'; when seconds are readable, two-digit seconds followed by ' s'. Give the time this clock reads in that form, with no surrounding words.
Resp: 8 h 43 min
